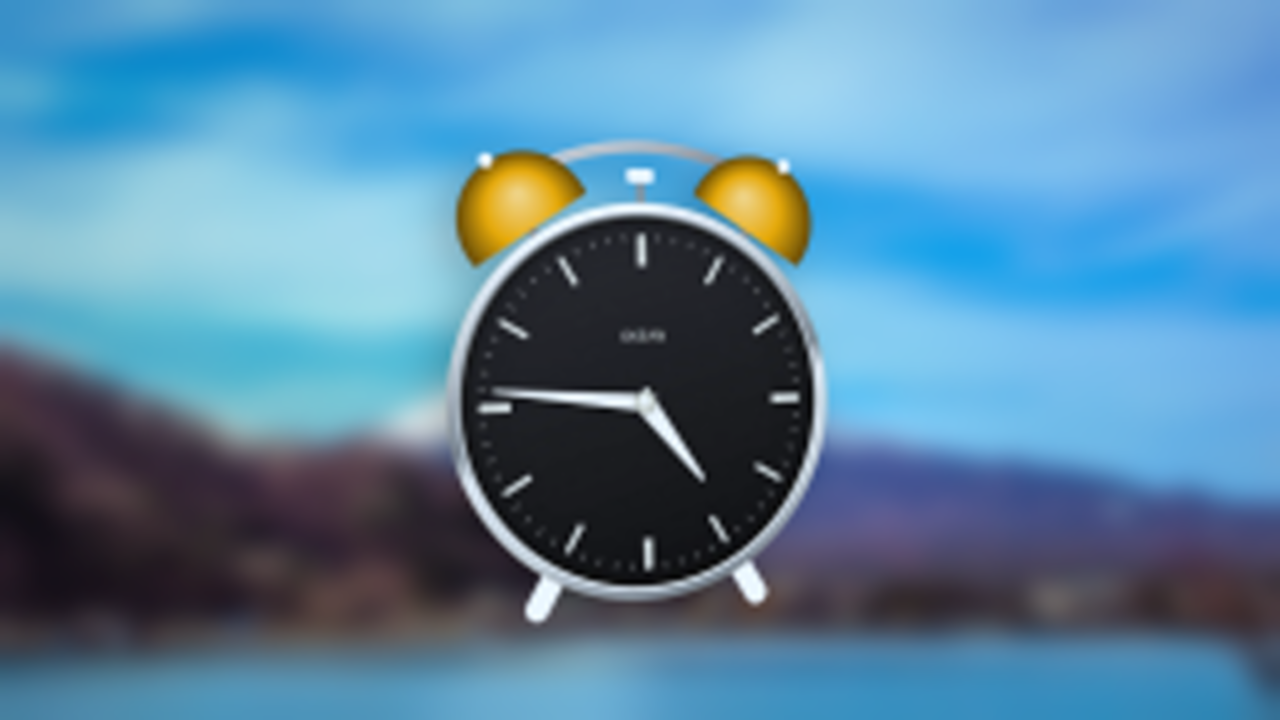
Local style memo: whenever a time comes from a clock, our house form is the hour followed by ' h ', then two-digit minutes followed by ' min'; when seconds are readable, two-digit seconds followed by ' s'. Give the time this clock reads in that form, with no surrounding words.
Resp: 4 h 46 min
